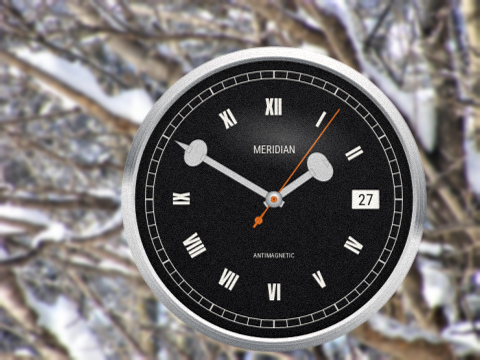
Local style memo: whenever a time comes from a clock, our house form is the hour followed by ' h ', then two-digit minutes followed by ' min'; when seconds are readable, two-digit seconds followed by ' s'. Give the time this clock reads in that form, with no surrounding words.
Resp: 1 h 50 min 06 s
